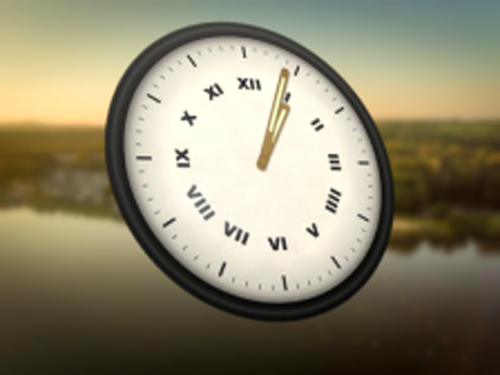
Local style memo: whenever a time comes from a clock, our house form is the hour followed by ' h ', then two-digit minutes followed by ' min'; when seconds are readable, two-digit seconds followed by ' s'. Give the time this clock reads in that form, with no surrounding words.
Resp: 1 h 04 min
